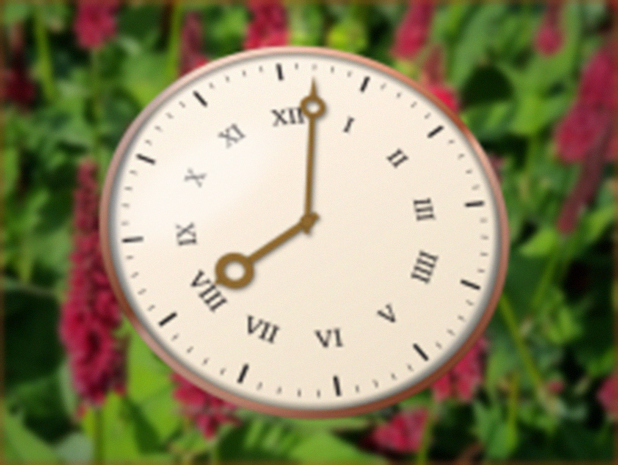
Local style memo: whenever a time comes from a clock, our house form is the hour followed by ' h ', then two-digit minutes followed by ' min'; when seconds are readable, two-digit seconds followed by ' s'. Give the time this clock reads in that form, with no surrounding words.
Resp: 8 h 02 min
